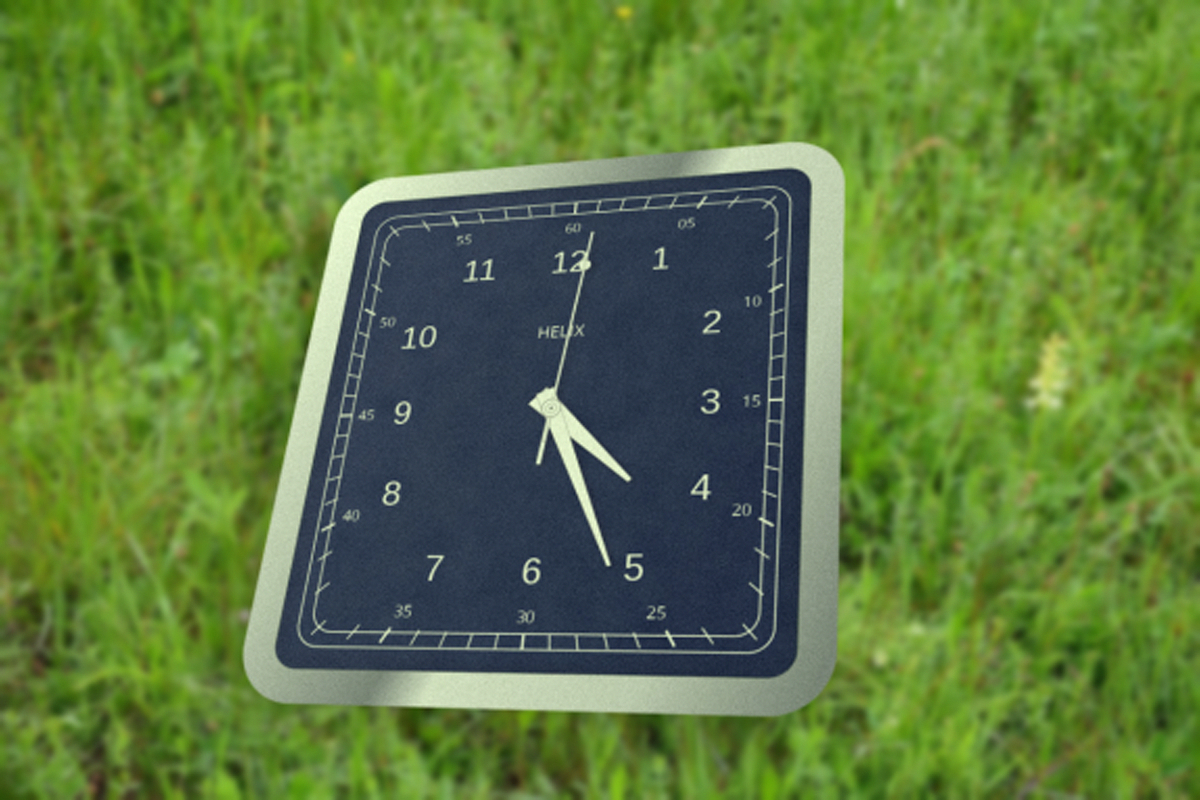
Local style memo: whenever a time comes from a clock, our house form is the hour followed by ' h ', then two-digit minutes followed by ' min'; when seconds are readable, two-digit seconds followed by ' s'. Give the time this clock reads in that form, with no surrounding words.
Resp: 4 h 26 min 01 s
